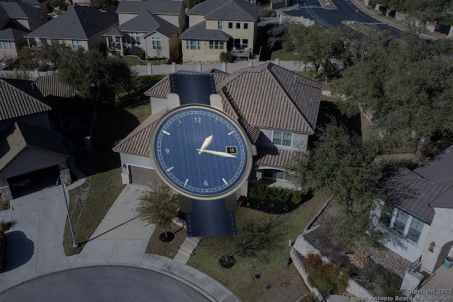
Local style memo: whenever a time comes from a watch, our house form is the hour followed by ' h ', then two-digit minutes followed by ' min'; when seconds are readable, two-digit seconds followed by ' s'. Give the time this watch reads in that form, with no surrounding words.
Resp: 1 h 17 min
